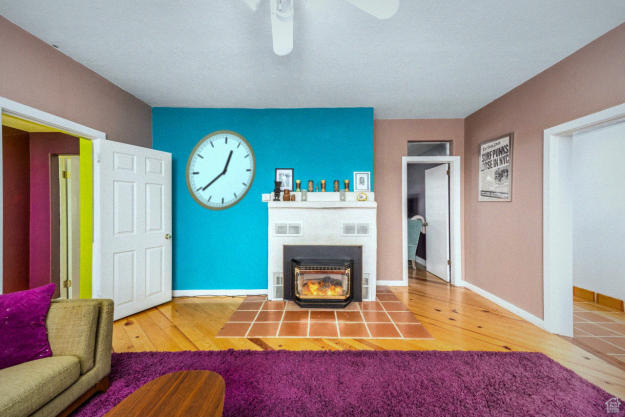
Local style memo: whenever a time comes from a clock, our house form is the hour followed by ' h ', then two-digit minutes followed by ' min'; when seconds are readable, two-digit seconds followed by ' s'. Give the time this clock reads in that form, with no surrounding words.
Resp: 12 h 39 min
